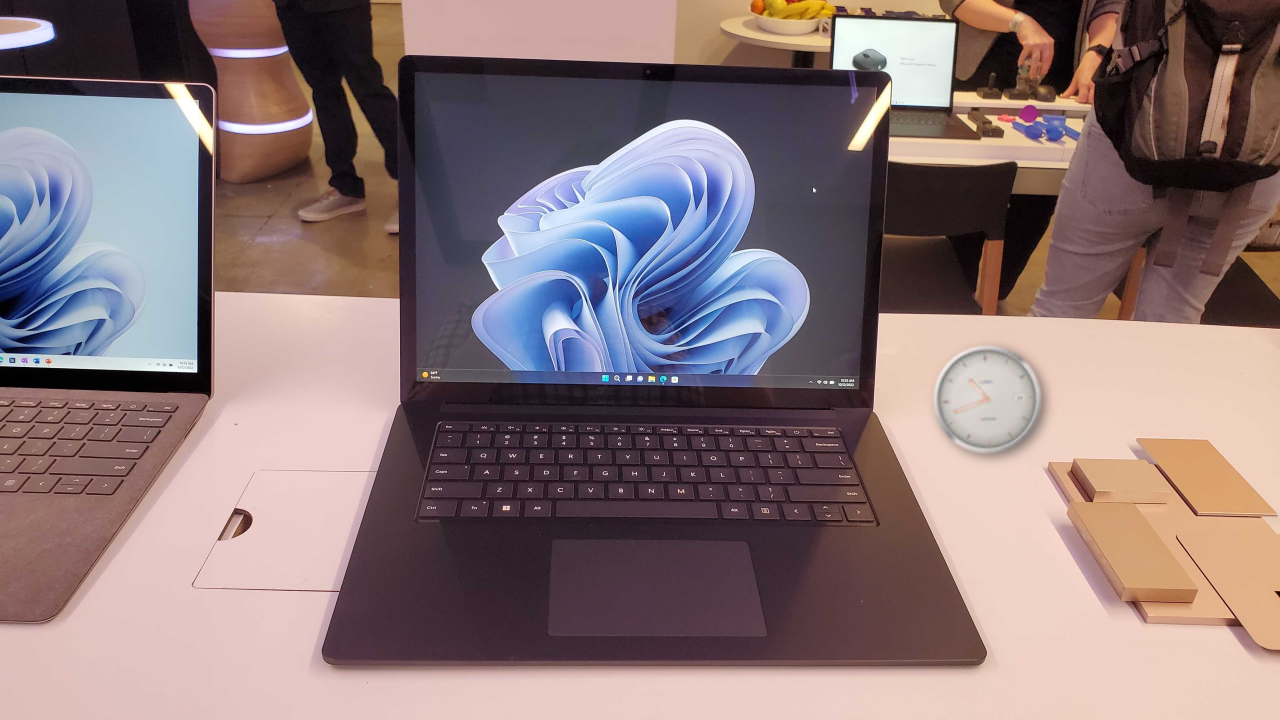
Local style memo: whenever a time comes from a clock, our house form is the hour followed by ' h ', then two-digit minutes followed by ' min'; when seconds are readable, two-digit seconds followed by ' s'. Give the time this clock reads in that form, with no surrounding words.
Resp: 10 h 42 min
